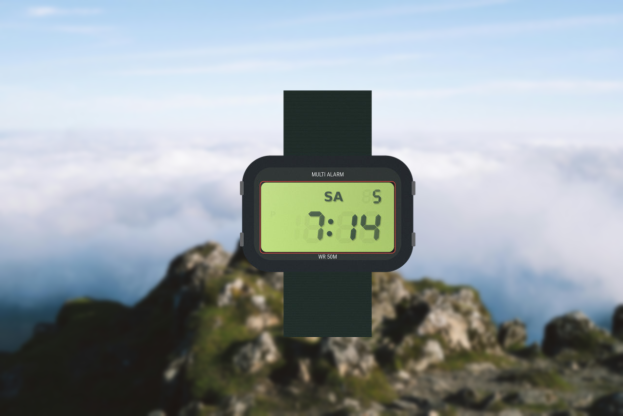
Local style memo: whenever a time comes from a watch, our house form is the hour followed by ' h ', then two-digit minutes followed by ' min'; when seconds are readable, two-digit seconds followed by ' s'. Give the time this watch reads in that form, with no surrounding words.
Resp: 7 h 14 min
